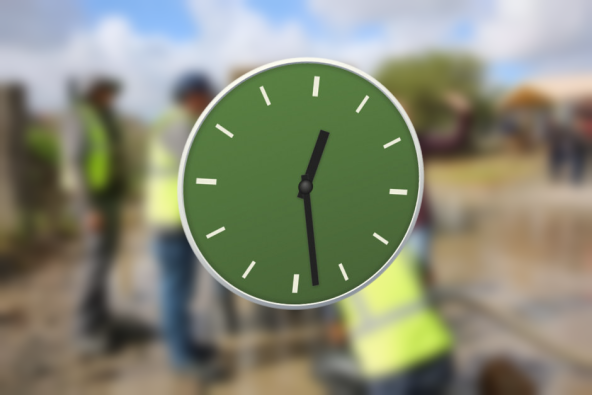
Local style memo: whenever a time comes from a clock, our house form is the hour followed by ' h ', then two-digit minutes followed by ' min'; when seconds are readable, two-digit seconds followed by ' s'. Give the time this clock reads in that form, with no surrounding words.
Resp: 12 h 28 min
